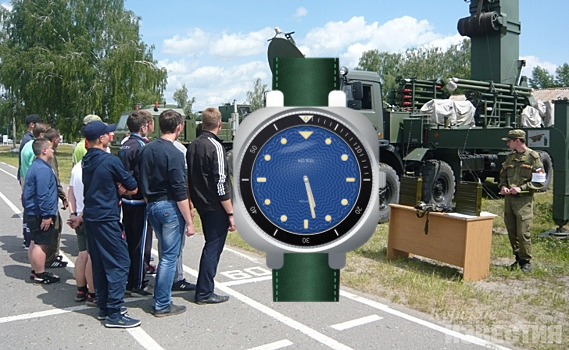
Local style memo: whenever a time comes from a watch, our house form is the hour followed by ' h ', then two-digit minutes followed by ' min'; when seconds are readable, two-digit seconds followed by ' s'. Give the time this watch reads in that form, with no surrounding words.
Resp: 5 h 28 min
